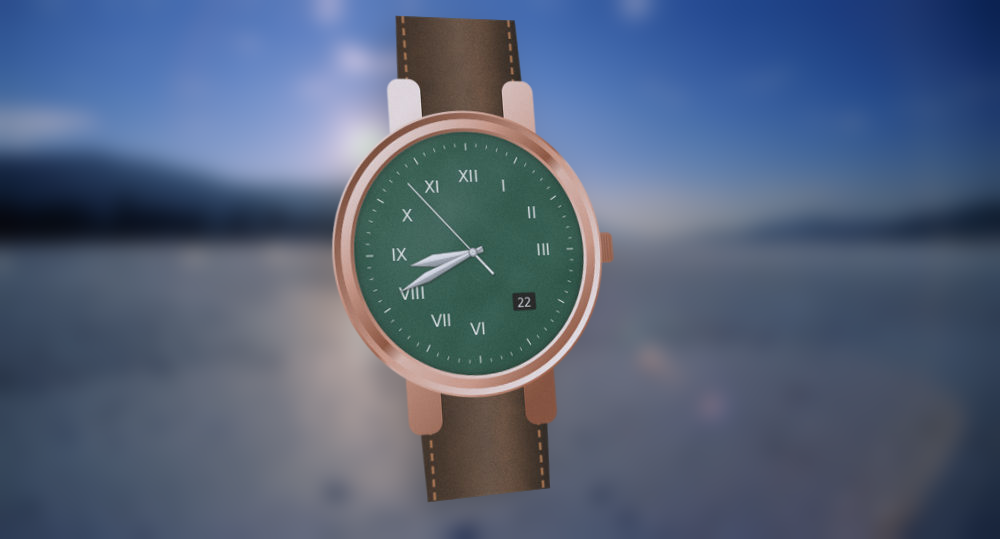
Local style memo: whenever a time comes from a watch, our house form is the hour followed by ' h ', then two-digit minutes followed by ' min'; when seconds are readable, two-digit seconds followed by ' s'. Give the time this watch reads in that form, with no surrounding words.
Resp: 8 h 40 min 53 s
